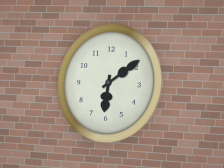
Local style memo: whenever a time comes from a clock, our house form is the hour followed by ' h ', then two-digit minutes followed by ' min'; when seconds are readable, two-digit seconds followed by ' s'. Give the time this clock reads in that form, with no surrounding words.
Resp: 6 h 09 min
